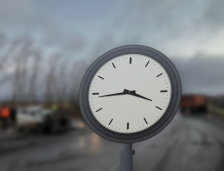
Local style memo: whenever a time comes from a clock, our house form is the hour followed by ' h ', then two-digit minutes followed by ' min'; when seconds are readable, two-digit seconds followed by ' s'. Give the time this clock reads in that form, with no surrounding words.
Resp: 3 h 44 min
